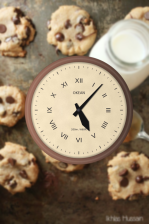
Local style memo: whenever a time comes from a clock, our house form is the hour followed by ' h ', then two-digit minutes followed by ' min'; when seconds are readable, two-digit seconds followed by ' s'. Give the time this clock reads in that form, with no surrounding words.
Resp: 5 h 07 min
